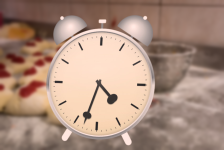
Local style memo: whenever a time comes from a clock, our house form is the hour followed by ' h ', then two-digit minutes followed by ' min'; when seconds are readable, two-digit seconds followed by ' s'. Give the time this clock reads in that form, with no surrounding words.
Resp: 4 h 33 min
